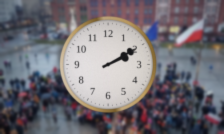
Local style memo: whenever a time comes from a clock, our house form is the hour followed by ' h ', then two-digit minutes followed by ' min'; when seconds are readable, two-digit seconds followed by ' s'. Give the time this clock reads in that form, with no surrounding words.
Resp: 2 h 10 min
